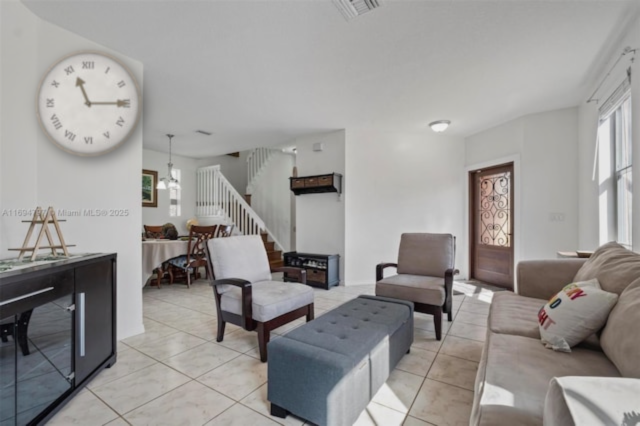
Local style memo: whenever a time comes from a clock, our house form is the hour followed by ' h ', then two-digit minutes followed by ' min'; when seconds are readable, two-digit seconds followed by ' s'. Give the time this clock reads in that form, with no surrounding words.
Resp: 11 h 15 min
